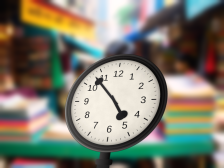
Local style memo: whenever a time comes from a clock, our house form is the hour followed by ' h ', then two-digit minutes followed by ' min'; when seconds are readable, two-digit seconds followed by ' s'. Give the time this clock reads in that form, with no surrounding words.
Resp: 4 h 53 min
